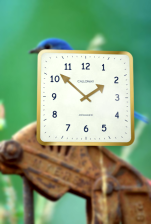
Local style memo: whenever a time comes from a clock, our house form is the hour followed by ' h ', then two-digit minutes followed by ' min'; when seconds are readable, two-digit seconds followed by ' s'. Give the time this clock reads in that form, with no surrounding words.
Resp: 1 h 52 min
